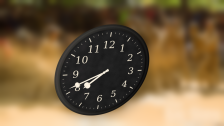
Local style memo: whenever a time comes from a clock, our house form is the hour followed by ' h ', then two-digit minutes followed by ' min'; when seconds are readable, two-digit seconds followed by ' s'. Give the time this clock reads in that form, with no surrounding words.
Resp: 7 h 41 min
